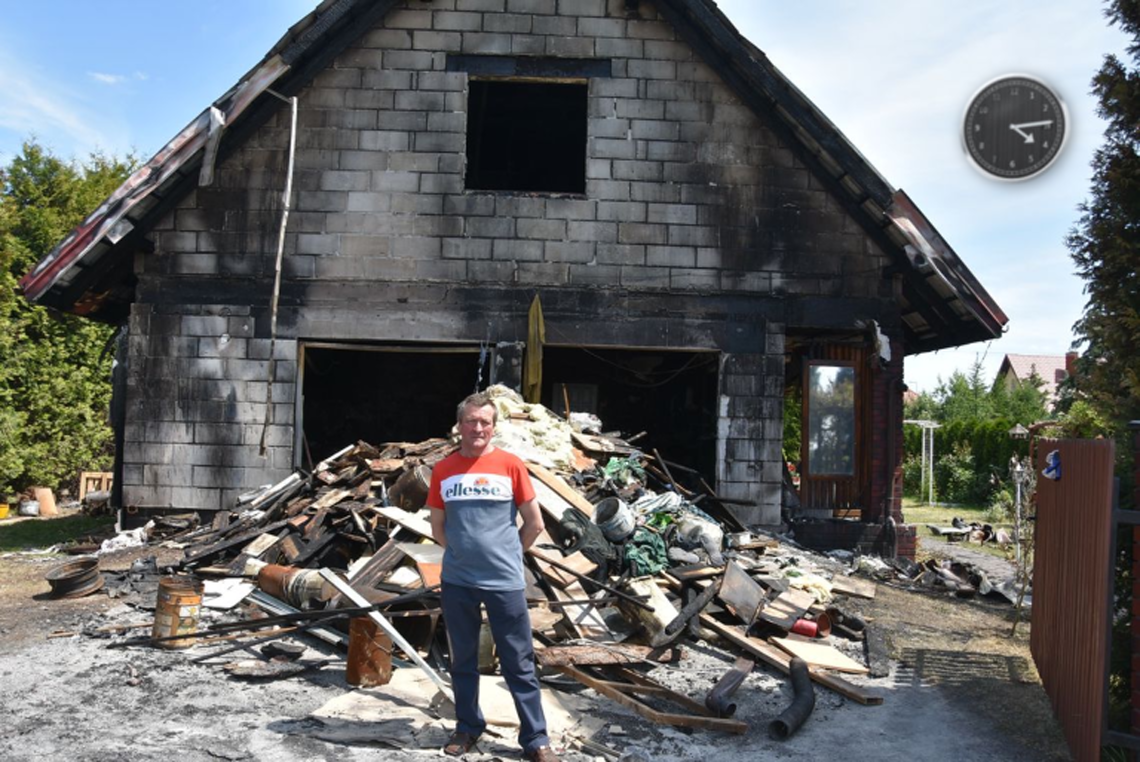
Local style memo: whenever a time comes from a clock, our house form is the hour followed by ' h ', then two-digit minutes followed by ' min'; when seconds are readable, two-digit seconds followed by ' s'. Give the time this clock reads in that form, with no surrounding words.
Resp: 4 h 14 min
